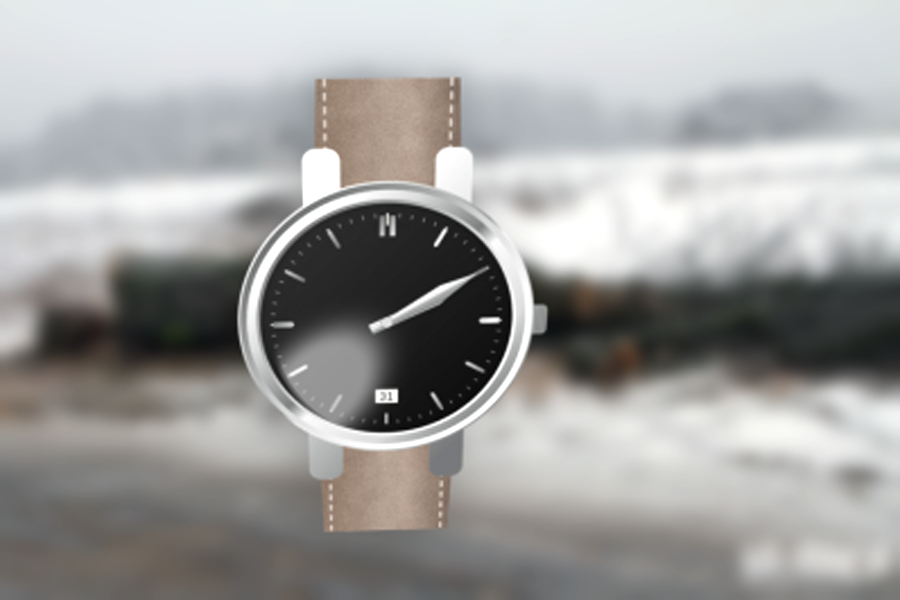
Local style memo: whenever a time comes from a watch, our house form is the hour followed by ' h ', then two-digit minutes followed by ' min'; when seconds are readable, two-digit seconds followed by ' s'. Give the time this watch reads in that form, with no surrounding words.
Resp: 2 h 10 min
